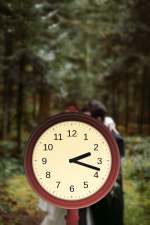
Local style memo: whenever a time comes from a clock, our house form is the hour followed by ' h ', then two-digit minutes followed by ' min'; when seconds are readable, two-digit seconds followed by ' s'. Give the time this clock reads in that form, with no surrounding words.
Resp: 2 h 18 min
